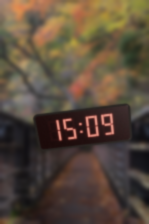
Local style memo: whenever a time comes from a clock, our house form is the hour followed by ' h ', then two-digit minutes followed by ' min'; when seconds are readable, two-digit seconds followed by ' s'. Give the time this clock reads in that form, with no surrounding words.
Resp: 15 h 09 min
